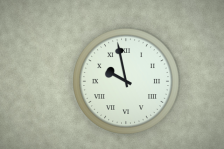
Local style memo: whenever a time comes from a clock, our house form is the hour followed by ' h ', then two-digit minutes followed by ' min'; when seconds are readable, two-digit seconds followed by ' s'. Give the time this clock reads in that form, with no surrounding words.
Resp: 9 h 58 min
